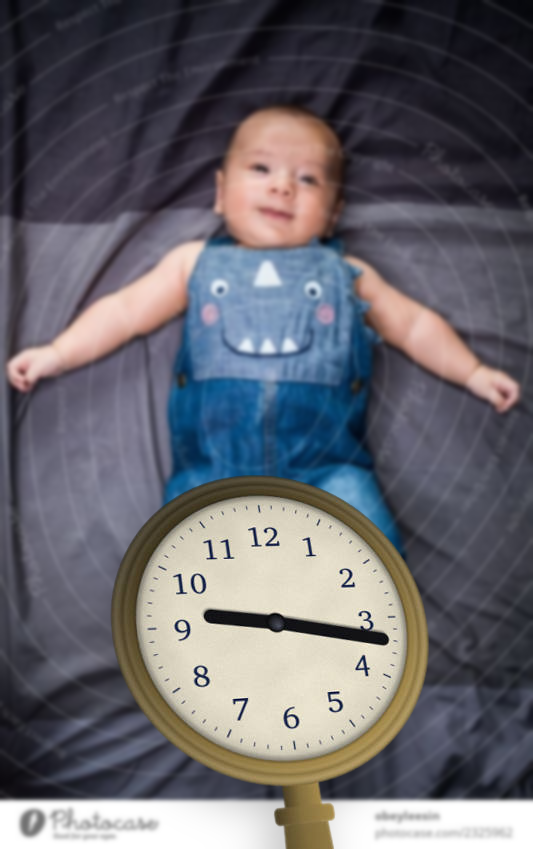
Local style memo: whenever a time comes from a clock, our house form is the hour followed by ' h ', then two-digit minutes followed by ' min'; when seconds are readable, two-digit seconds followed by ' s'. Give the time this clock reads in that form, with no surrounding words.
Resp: 9 h 17 min
